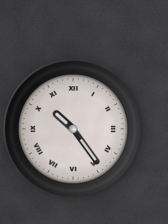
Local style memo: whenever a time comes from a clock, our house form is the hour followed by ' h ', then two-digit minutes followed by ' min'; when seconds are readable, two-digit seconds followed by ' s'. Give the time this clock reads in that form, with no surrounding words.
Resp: 10 h 24 min
